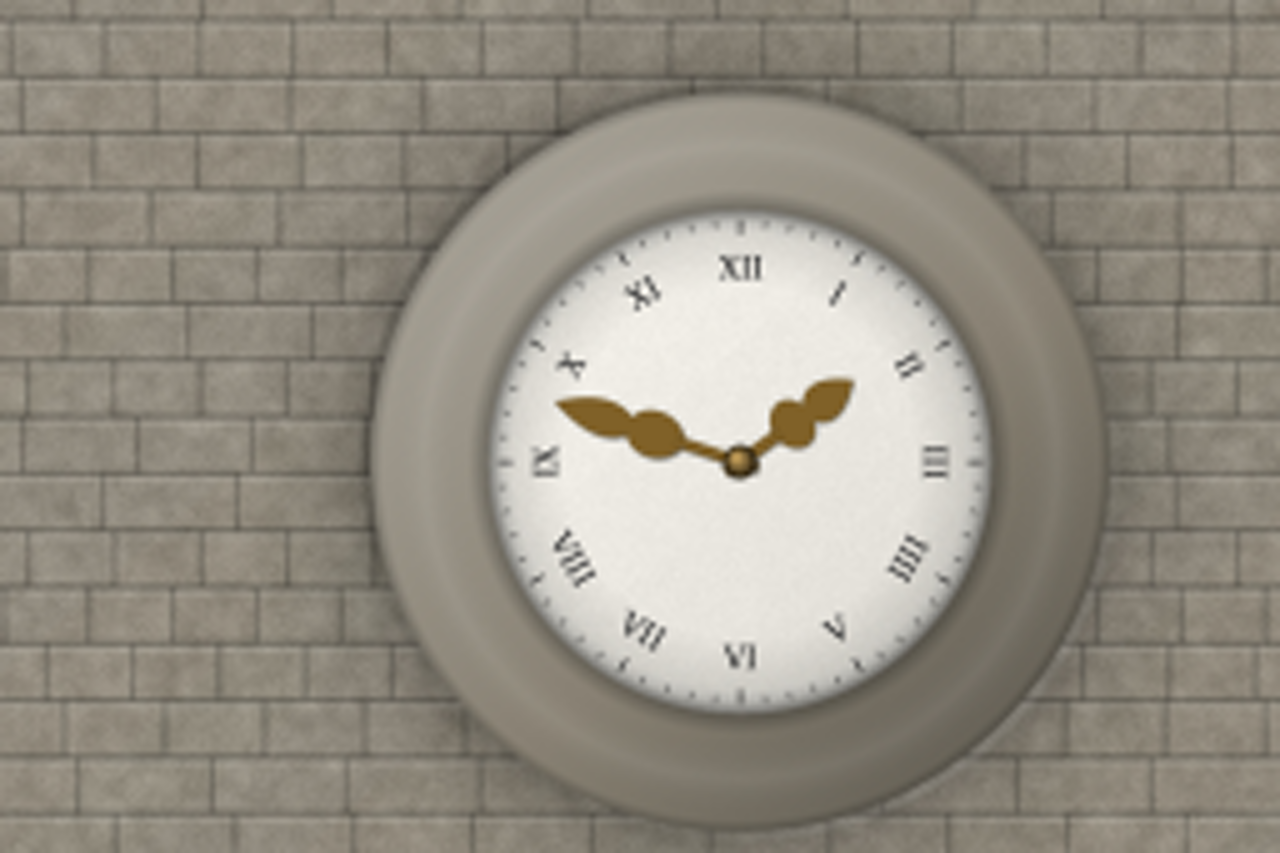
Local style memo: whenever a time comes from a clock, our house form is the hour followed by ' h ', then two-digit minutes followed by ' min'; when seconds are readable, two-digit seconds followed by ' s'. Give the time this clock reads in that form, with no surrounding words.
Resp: 1 h 48 min
